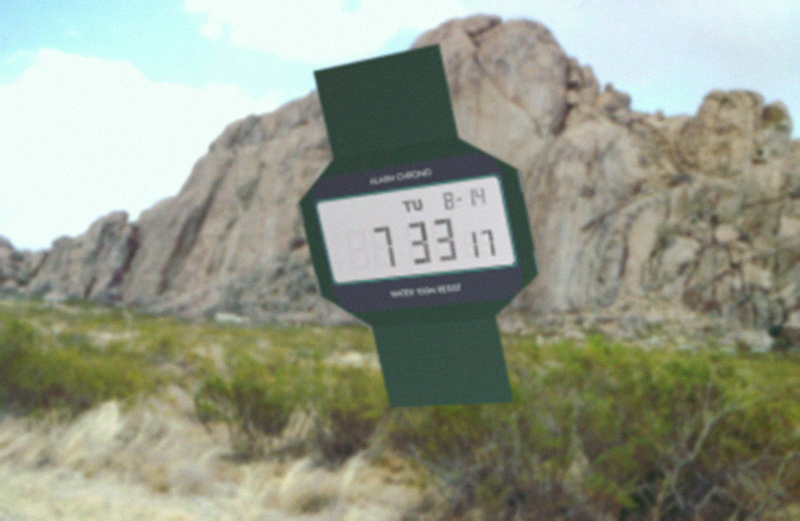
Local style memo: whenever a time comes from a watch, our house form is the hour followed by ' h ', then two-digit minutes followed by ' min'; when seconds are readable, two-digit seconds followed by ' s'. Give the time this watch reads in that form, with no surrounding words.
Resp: 7 h 33 min 17 s
